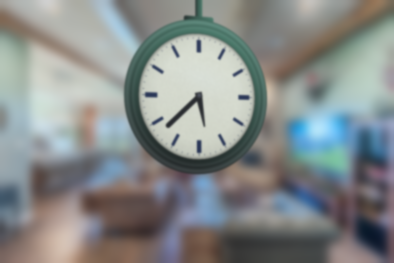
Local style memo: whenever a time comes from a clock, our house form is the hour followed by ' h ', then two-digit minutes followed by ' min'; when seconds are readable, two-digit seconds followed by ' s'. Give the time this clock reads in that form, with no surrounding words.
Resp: 5 h 38 min
